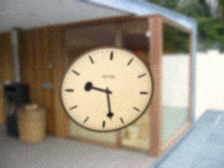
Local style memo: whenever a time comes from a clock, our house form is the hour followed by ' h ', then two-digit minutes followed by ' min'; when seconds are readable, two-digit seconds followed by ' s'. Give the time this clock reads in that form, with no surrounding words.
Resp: 9 h 28 min
